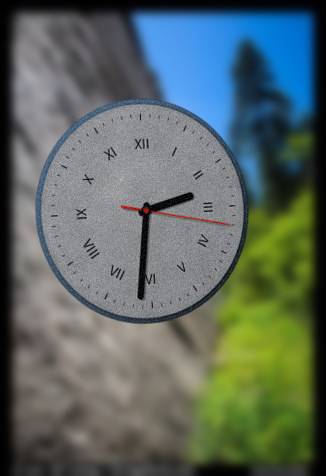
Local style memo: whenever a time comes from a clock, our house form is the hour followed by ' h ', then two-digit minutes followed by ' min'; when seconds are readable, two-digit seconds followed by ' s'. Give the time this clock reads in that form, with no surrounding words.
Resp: 2 h 31 min 17 s
